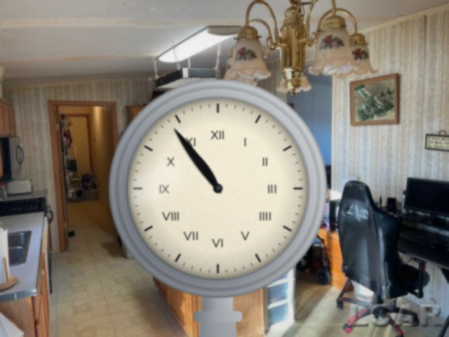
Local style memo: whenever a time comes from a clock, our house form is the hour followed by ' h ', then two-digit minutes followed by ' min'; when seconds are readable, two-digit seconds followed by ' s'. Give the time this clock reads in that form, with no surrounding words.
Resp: 10 h 54 min
